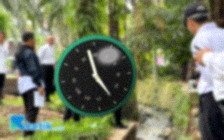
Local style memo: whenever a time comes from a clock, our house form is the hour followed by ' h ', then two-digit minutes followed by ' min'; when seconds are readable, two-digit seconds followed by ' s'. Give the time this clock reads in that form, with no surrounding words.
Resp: 4 h 58 min
